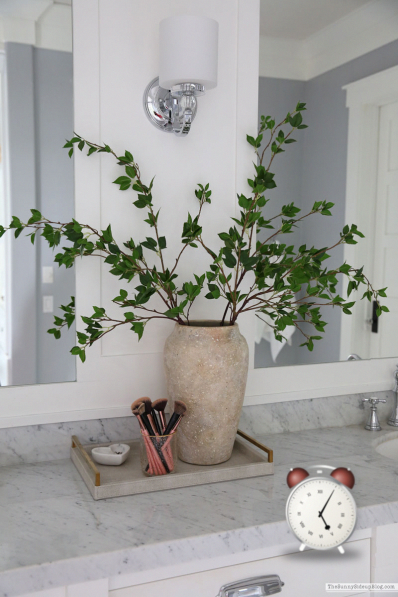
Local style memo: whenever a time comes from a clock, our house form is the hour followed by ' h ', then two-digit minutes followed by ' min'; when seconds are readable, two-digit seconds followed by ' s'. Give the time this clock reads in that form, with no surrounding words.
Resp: 5 h 05 min
